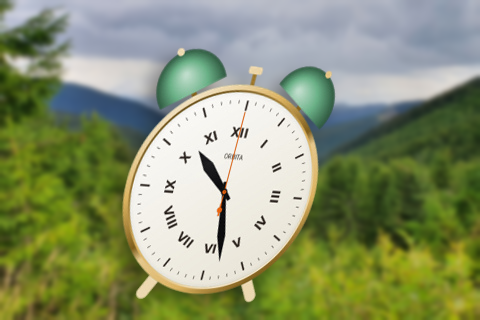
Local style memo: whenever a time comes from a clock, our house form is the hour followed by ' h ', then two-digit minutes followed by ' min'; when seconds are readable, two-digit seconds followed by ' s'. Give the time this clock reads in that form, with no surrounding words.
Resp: 10 h 28 min 00 s
